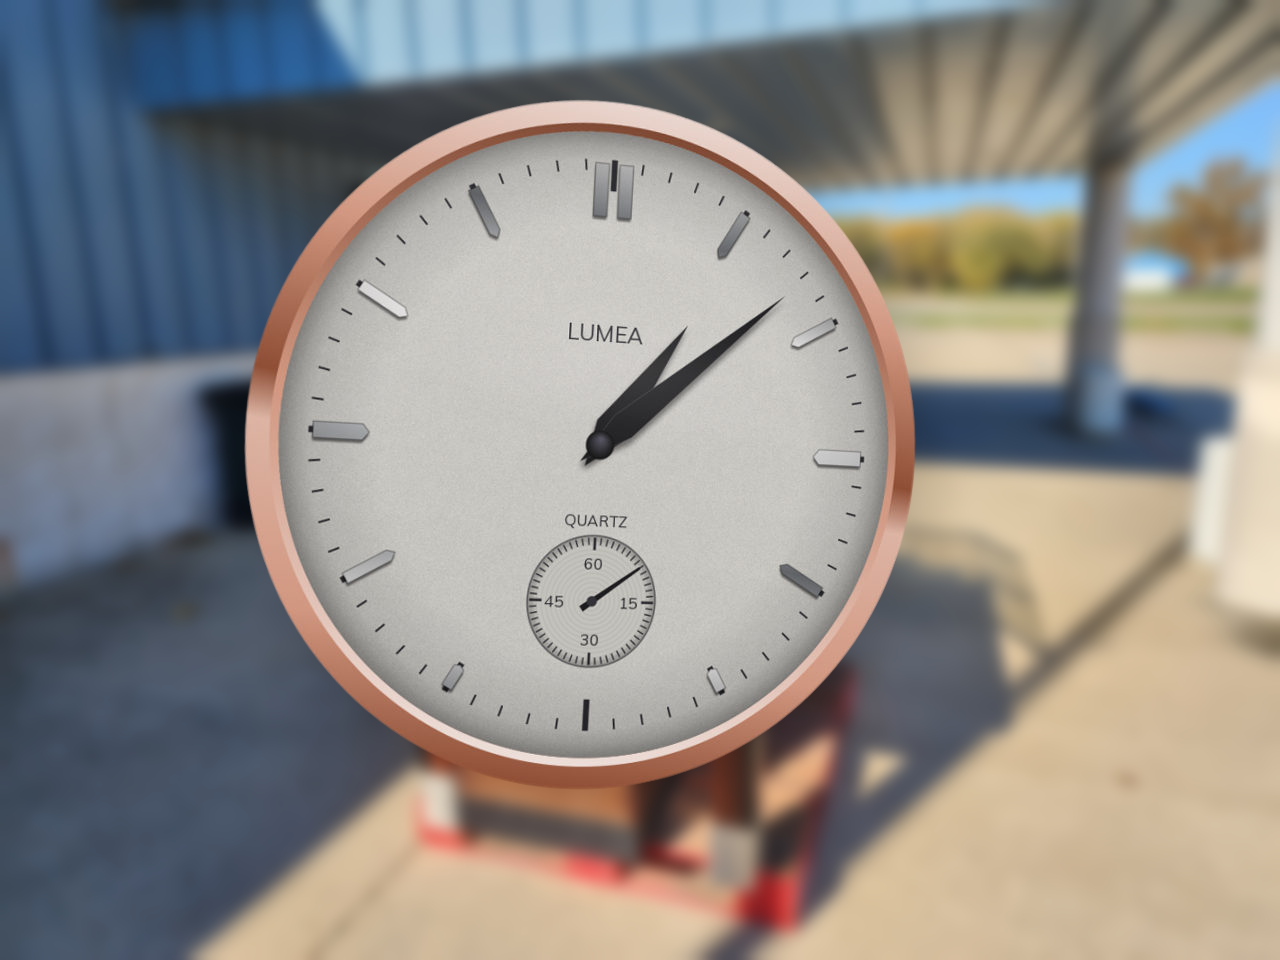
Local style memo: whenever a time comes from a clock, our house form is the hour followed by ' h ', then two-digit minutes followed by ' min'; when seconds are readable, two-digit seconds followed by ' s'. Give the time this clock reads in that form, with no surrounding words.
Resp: 1 h 08 min 09 s
